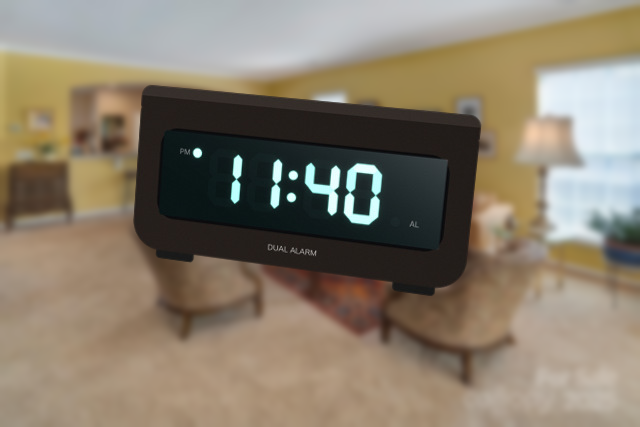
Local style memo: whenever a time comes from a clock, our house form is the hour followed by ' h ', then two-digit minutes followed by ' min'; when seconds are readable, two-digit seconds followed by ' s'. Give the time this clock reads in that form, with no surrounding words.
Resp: 11 h 40 min
